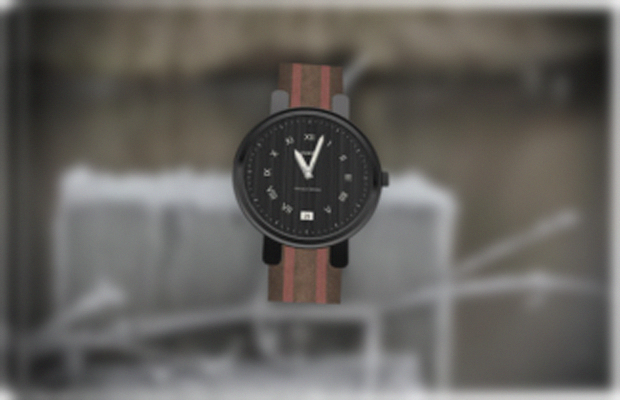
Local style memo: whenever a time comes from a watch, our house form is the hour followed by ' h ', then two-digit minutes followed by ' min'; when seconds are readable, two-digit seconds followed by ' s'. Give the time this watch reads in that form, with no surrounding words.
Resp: 11 h 03 min
